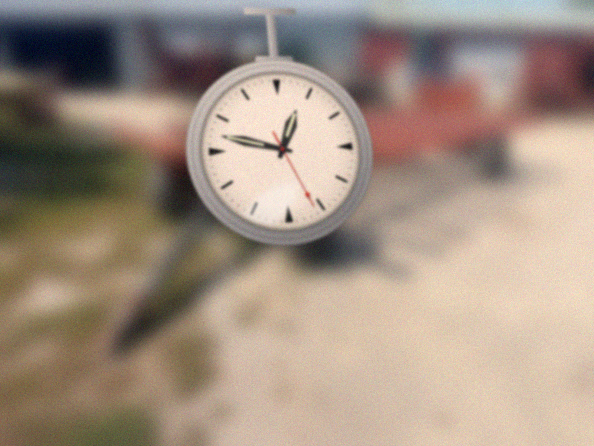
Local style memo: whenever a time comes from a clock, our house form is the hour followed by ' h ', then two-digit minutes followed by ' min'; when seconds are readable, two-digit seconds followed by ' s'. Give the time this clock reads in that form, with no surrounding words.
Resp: 12 h 47 min 26 s
